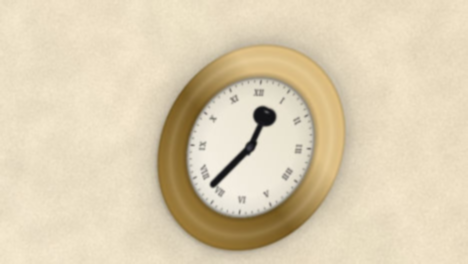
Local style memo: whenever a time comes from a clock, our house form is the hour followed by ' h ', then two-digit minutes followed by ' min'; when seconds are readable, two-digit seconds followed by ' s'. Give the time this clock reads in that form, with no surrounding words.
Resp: 12 h 37 min
